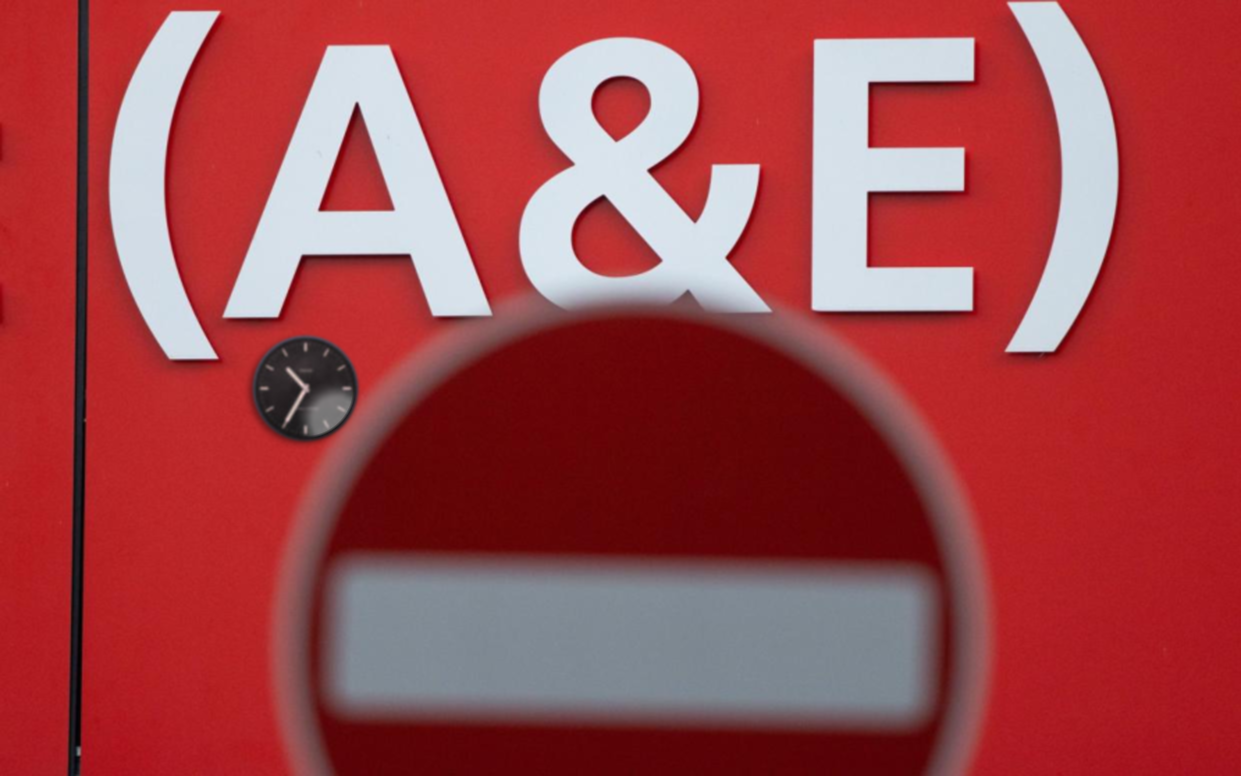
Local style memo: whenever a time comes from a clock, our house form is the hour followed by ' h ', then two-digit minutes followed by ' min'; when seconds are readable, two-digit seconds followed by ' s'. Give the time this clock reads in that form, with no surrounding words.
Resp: 10 h 35 min
